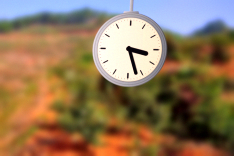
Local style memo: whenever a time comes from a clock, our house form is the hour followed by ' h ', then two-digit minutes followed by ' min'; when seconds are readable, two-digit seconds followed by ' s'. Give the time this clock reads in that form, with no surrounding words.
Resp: 3 h 27 min
